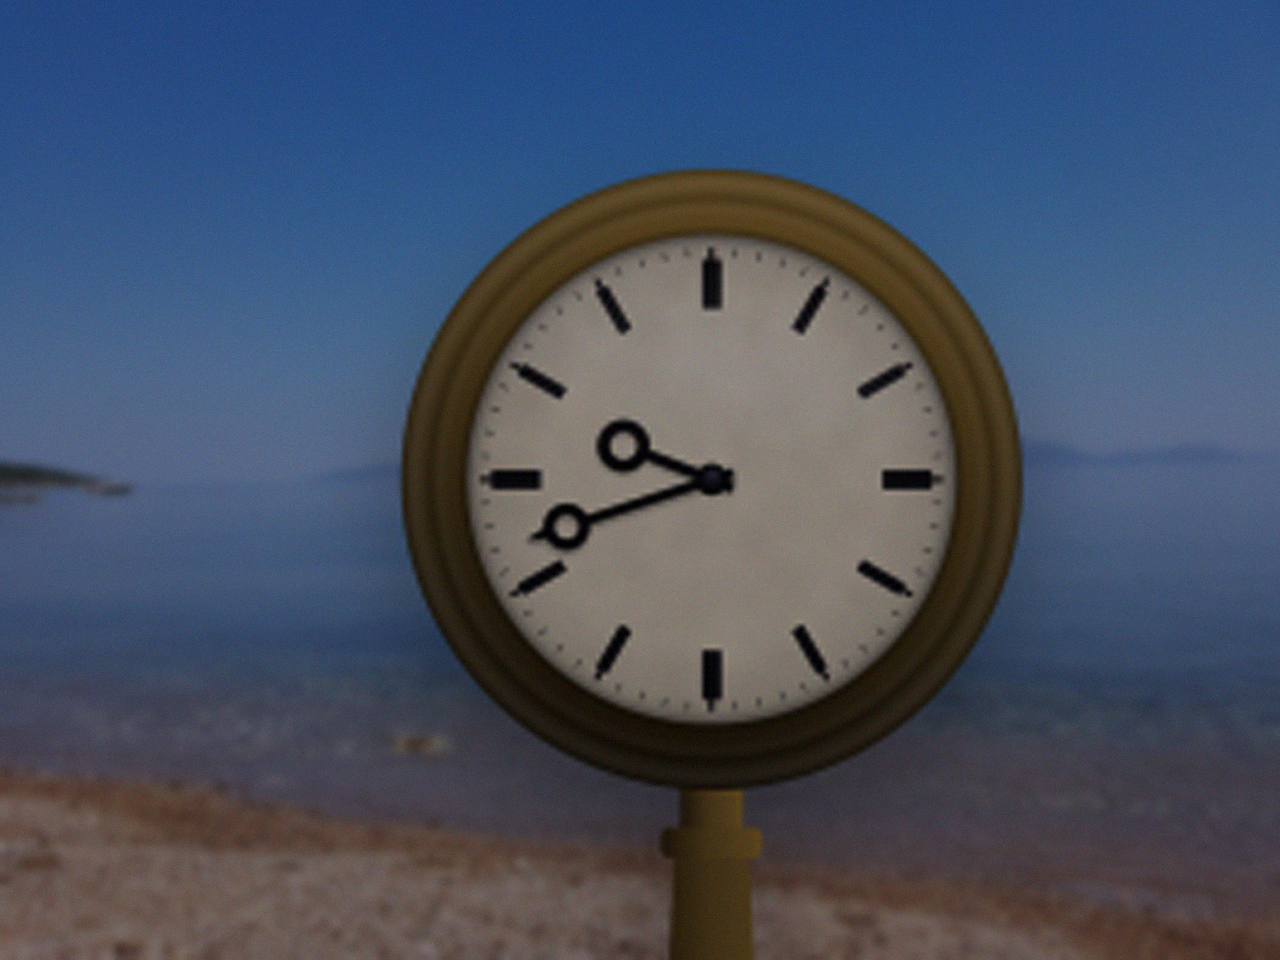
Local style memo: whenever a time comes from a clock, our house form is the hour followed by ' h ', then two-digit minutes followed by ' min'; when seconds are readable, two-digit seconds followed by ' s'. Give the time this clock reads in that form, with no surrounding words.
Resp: 9 h 42 min
